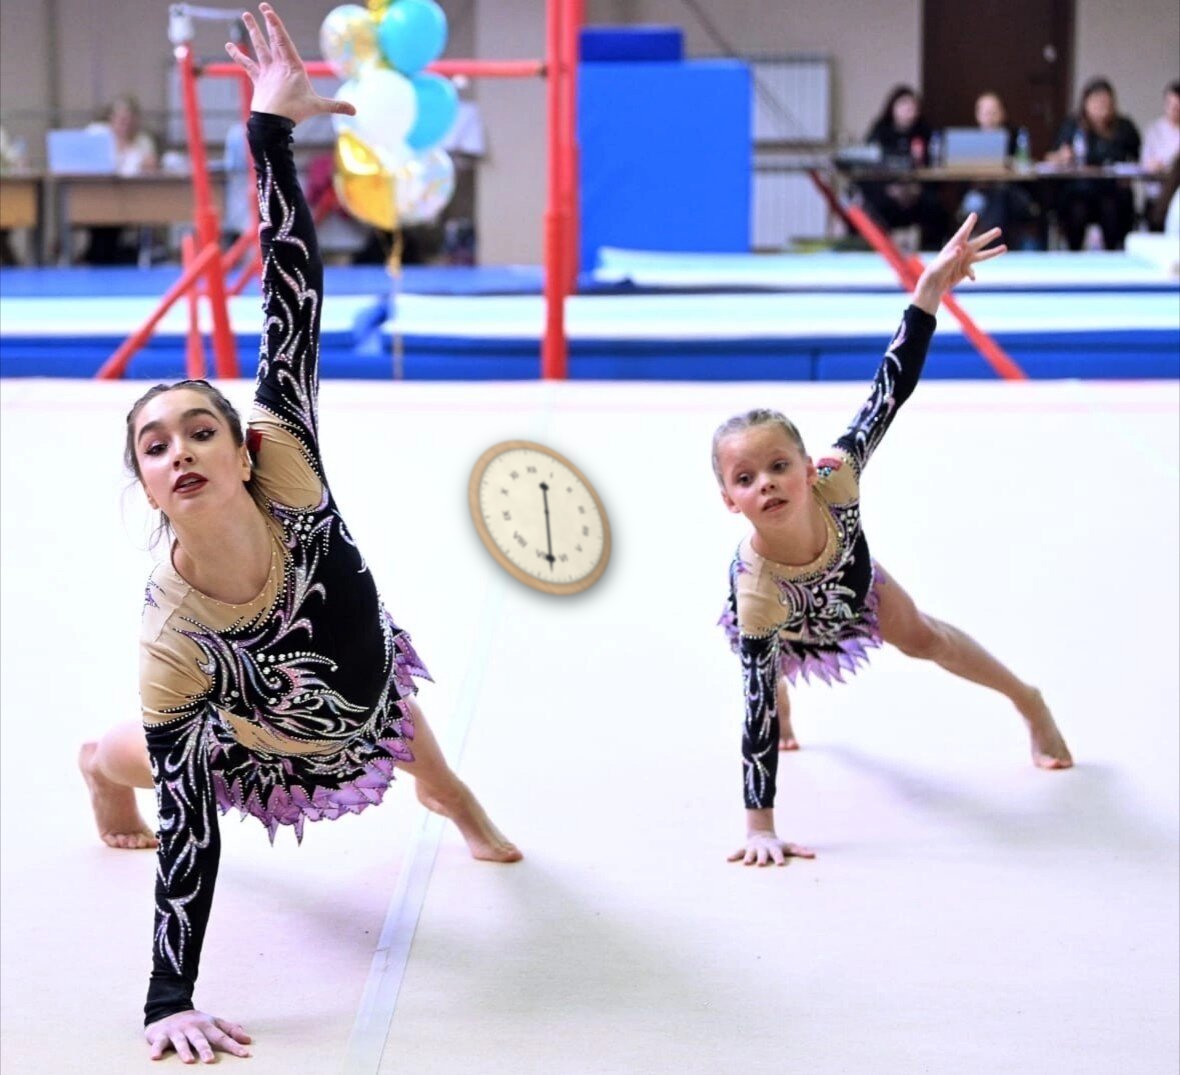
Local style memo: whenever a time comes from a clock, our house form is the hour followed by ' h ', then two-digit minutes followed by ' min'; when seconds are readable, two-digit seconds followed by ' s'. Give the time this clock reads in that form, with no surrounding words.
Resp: 12 h 33 min
